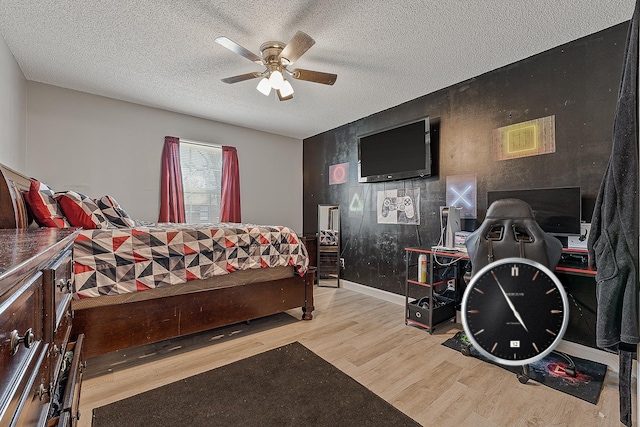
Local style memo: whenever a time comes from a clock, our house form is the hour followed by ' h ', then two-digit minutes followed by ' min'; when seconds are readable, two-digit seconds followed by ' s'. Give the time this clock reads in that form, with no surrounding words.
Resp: 4 h 55 min
